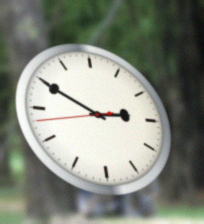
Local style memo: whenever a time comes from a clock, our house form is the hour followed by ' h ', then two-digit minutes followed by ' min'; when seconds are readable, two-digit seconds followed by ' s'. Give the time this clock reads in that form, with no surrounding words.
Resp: 2 h 49 min 43 s
